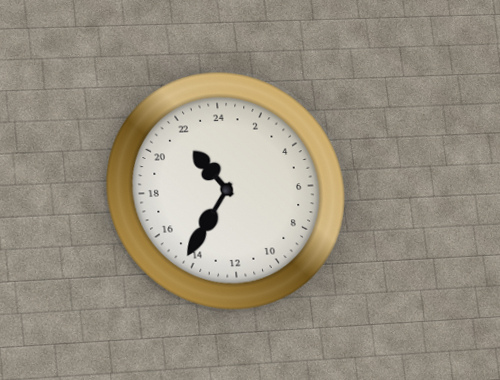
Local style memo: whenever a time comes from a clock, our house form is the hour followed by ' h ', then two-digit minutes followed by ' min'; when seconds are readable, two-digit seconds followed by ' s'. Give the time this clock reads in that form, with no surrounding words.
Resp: 21 h 36 min
